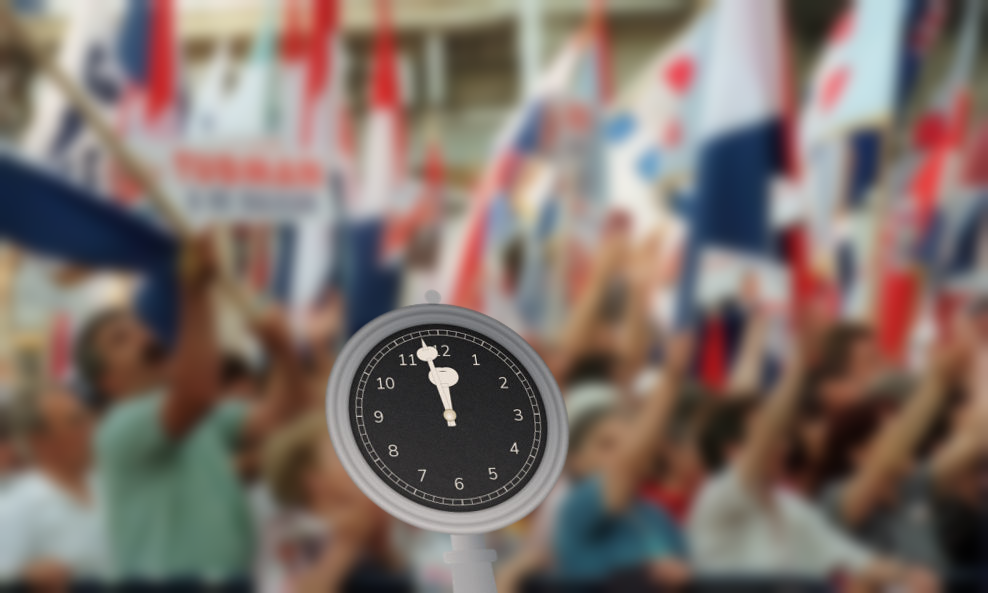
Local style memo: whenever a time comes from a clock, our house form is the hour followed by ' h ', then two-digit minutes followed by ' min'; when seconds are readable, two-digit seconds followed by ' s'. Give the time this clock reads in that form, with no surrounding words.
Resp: 11 h 58 min
